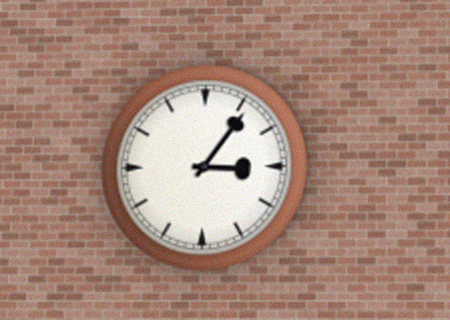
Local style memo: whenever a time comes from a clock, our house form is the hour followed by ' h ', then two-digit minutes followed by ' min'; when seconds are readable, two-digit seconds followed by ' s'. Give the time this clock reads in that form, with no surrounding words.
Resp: 3 h 06 min
